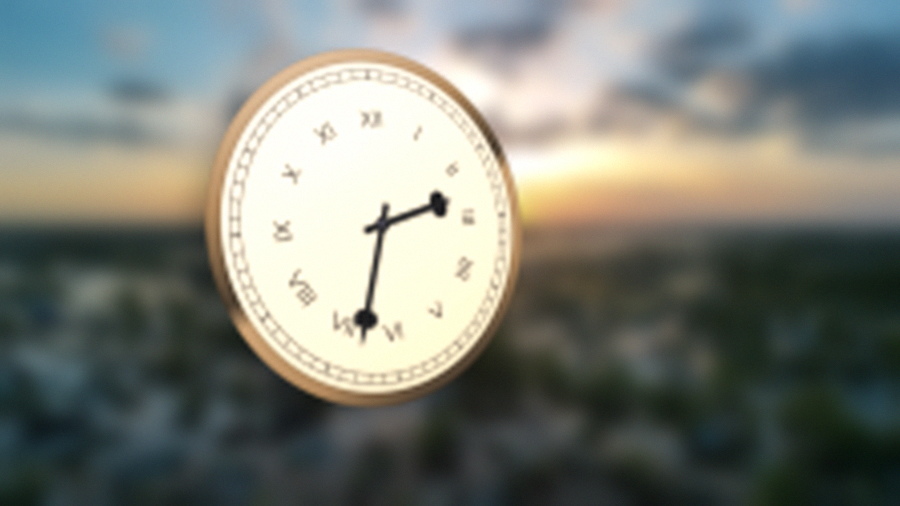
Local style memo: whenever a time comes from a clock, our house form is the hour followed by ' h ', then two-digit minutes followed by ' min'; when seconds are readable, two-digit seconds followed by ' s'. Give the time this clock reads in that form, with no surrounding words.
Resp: 2 h 33 min
